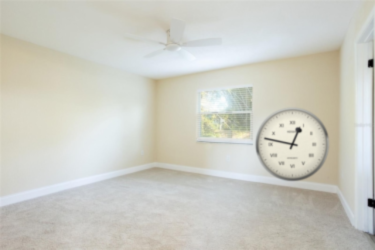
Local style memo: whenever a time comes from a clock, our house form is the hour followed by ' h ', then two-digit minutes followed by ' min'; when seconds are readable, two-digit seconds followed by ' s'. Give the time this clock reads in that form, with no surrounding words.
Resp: 12 h 47 min
